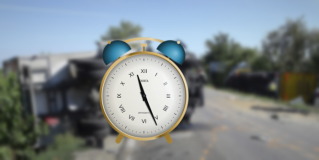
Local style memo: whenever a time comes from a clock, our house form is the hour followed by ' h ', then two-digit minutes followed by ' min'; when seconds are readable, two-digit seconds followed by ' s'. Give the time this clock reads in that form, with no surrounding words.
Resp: 11 h 26 min
